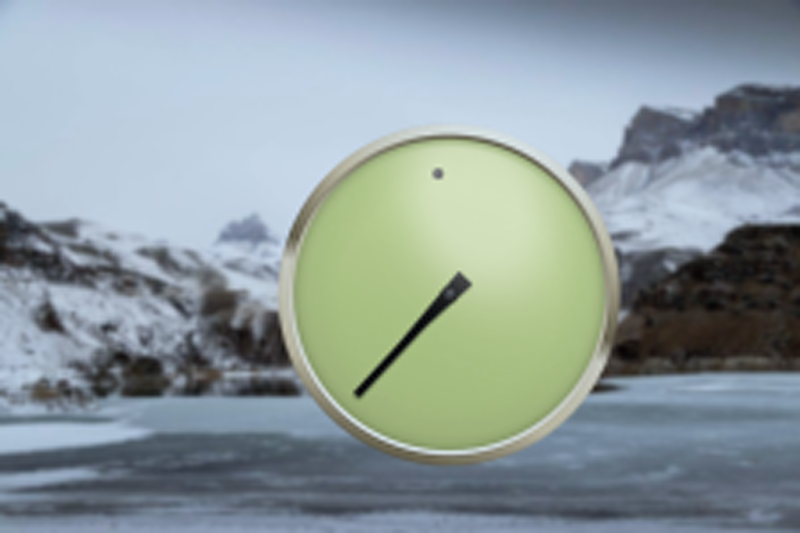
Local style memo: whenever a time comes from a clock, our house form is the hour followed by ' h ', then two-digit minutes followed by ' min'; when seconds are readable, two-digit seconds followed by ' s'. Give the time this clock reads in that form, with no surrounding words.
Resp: 7 h 38 min
